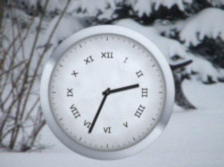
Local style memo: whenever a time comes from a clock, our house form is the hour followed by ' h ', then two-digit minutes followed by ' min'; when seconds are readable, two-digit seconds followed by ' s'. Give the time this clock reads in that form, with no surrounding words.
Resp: 2 h 34 min
